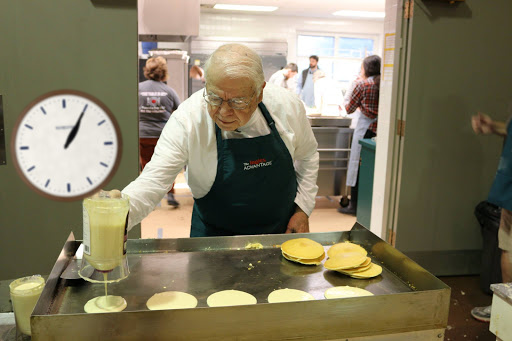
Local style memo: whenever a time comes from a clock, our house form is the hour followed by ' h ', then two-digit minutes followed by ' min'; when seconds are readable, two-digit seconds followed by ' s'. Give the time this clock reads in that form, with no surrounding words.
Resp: 1 h 05 min
